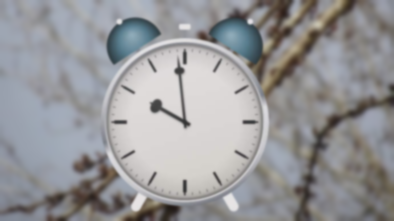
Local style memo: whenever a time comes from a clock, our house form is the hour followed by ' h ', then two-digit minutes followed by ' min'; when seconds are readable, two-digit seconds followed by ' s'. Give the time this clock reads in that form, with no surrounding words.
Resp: 9 h 59 min
